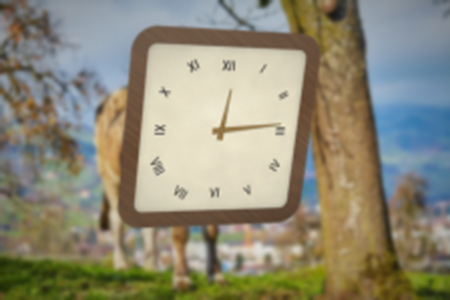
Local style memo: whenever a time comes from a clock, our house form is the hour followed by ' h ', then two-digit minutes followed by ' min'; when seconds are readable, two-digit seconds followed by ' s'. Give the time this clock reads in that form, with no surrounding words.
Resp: 12 h 14 min
